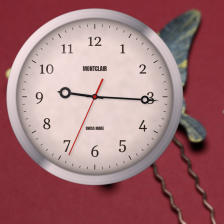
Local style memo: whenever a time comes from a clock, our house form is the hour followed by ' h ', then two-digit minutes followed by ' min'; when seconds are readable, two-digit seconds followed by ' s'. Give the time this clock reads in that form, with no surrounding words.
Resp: 9 h 15 min 34 s
